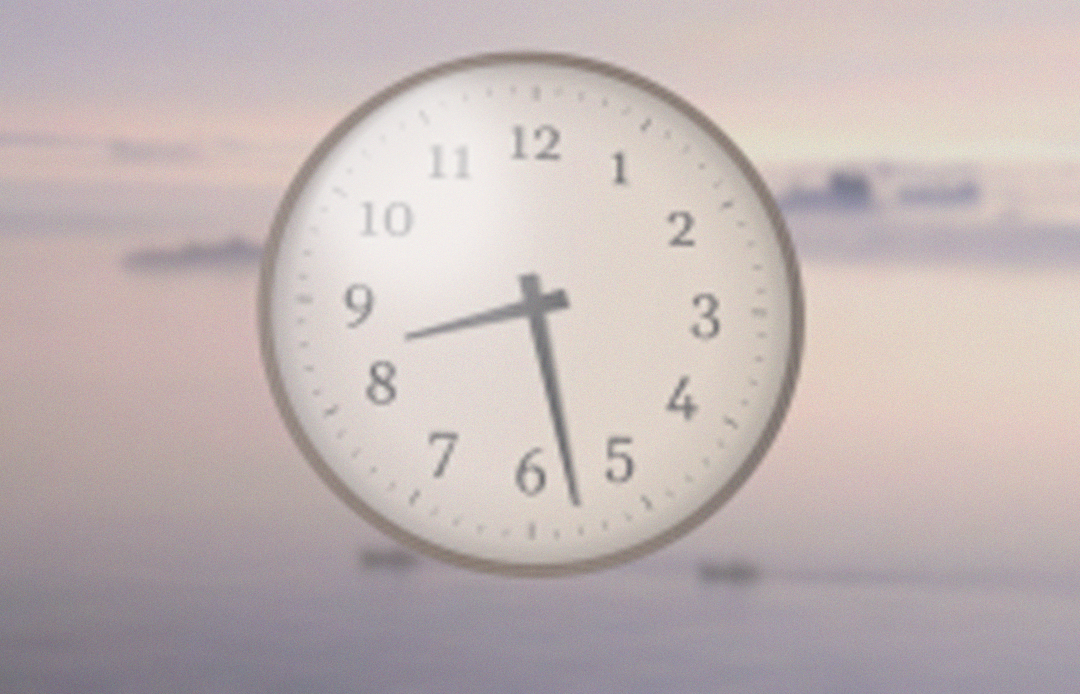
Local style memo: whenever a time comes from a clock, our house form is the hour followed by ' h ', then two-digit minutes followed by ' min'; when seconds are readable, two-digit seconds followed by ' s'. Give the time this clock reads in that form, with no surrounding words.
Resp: 8 h 28 min
